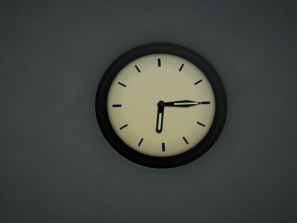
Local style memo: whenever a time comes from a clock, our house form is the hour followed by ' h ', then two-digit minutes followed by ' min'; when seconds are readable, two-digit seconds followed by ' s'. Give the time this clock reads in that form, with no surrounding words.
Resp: 6 h 15 min
